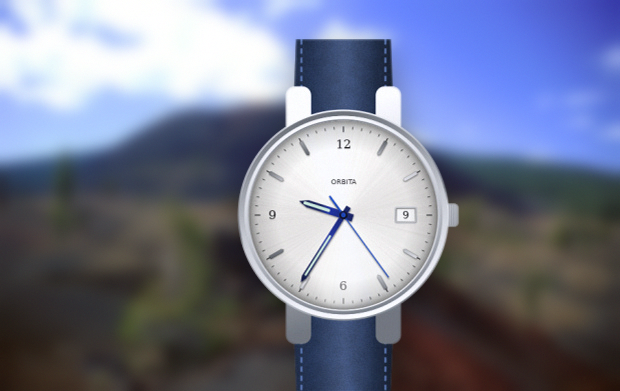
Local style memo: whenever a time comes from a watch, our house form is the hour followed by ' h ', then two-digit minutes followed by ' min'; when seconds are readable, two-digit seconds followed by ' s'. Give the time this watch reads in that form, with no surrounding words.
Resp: 9 h 35 min 24 s
